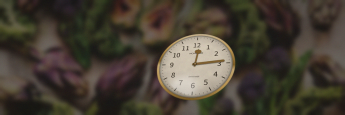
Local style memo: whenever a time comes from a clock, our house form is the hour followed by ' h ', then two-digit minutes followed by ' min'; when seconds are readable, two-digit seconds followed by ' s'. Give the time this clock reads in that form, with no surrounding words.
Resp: 12 h 14 min
